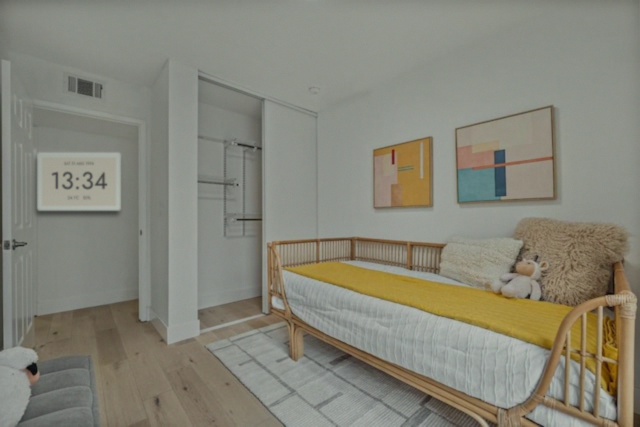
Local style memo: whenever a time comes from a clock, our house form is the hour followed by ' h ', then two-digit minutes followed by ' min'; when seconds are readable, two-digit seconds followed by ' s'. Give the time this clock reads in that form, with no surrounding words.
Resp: 13 h 34 min
